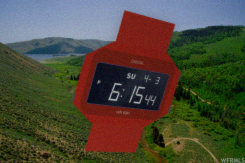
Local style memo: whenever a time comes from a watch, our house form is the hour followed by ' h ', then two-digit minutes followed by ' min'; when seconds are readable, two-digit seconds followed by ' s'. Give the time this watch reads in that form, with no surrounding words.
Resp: 6 h 15 min 44 s
